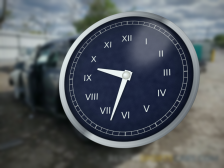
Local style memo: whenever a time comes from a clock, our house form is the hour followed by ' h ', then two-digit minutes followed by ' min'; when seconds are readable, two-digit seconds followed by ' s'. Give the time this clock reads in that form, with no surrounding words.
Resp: 9 h 33 min
